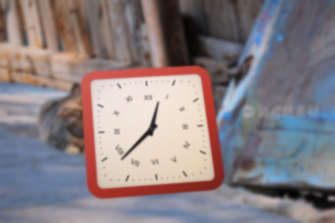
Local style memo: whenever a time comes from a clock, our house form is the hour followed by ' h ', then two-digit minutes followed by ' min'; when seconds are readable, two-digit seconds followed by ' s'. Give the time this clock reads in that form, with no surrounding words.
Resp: 12 h 38 min
